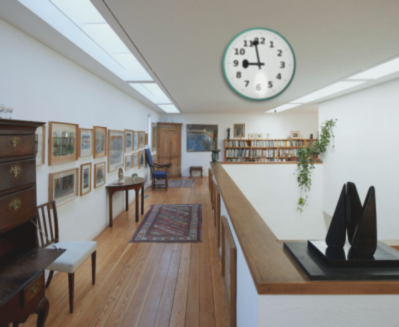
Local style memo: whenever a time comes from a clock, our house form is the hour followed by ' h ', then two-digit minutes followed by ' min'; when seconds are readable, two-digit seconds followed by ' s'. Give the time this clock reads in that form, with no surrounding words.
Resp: 8 h 58 min
